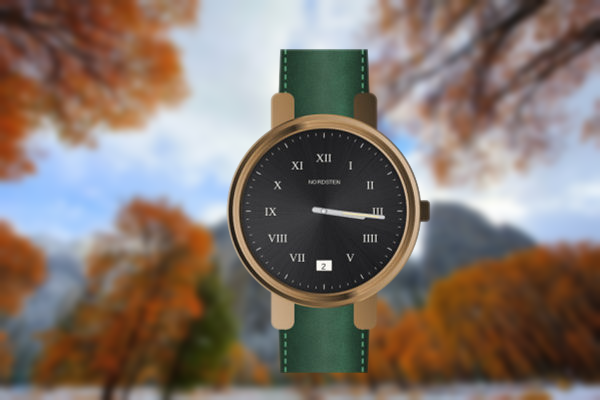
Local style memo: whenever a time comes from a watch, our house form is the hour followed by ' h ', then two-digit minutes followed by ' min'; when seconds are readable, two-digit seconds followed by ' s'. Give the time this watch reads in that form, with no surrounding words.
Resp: 3 h 16 min
